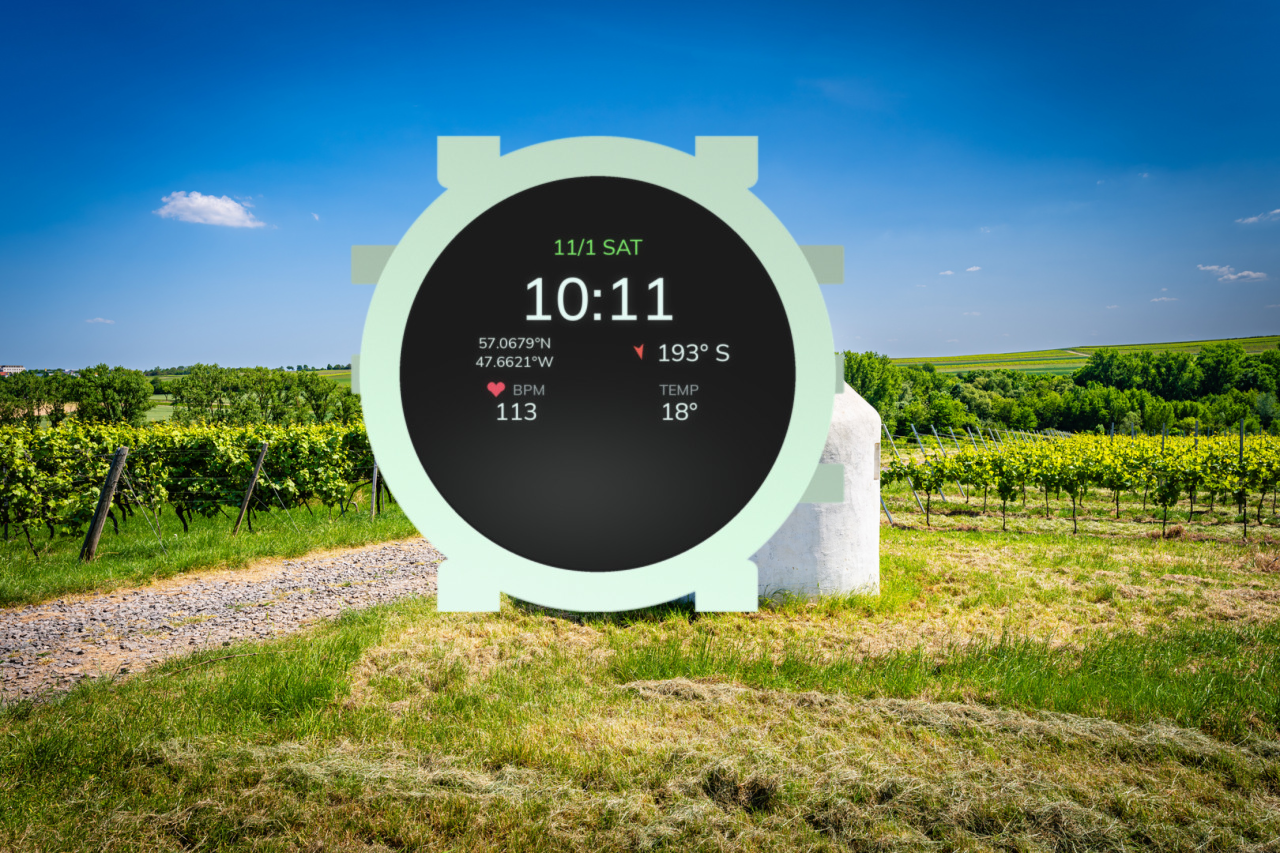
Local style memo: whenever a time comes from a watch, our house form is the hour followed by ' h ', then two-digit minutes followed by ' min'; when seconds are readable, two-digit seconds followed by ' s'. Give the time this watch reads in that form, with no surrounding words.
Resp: 10 h 11 min
